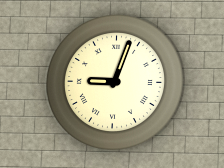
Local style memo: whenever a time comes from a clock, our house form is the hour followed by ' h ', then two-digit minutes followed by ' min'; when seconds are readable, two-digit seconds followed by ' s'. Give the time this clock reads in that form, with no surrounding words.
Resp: 9 h 03 min
